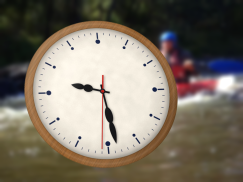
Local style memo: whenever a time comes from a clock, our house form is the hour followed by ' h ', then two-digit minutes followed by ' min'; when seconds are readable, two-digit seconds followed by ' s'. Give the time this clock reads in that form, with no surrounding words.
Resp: 9 h 28 min 31 s
